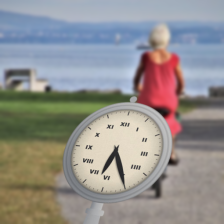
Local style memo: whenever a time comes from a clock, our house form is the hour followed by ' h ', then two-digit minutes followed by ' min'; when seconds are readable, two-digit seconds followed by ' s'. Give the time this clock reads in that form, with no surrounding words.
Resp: 6 h 25 min
